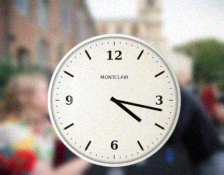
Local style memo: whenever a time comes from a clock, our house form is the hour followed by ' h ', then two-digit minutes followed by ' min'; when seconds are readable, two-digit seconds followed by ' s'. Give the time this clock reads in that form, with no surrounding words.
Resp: 4 h 17 min
